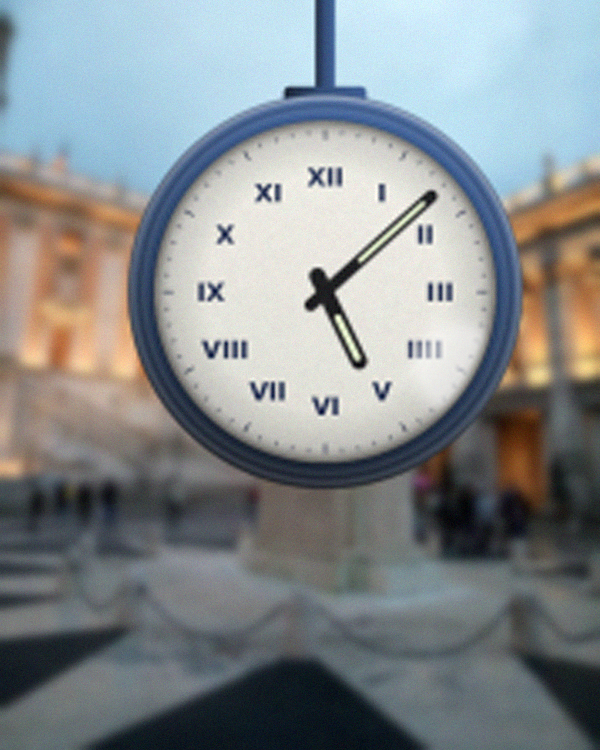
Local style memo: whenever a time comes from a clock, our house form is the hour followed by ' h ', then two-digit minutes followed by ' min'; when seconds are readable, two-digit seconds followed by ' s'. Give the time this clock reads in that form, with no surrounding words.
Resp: 5 h 08 min
